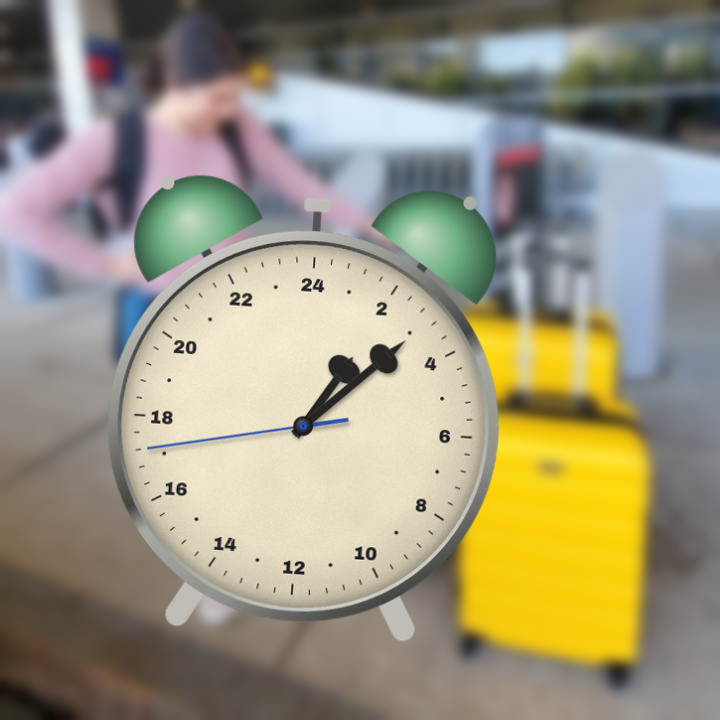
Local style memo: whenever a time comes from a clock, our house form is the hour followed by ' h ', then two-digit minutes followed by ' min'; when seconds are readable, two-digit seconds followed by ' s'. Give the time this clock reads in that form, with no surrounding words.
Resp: 2 h 07 min 43 s
